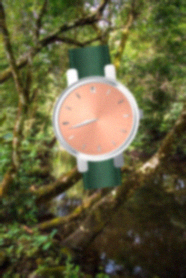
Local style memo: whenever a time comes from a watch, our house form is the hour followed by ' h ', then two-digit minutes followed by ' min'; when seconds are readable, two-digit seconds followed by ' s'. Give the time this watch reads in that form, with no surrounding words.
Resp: 8 h 43 min
